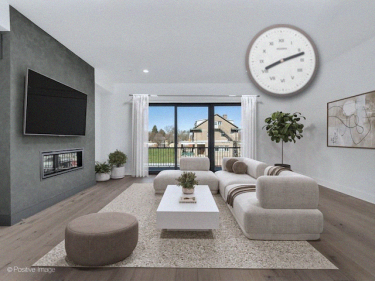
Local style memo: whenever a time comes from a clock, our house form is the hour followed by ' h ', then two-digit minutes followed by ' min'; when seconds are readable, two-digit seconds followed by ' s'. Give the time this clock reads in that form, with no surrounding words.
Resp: 8 h 12 min
